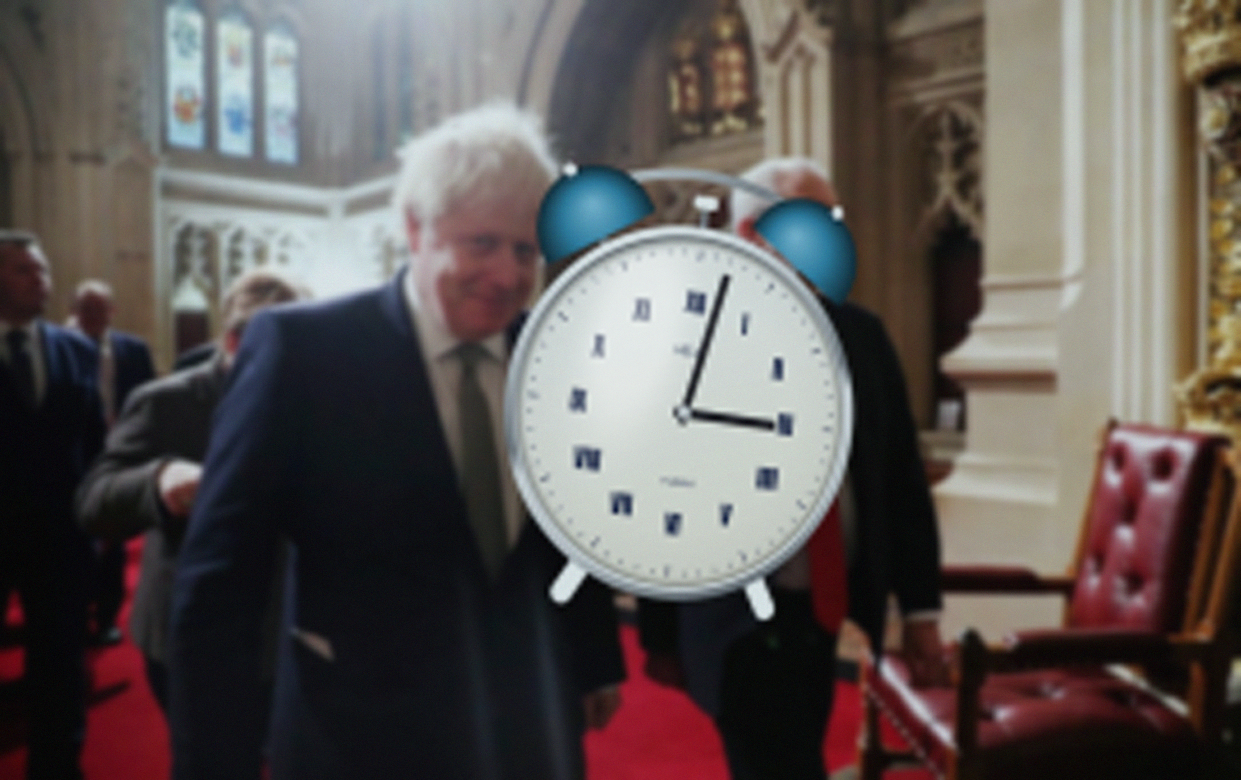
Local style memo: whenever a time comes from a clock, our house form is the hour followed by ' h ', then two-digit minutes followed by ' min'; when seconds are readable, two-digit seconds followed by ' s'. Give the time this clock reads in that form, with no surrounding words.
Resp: 3 h 02 min
